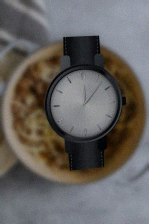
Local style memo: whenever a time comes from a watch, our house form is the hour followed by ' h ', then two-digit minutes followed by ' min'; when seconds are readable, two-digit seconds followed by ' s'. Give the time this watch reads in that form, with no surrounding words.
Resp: 12 h 07 min
